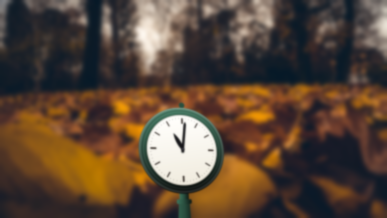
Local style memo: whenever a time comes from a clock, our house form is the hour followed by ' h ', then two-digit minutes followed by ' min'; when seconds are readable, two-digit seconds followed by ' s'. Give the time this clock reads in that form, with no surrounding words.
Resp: 11 h 01 min
